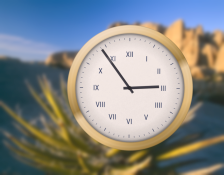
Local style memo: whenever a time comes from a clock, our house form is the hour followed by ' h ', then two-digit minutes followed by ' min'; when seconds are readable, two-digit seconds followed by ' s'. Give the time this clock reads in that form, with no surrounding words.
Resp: 2 h 54 min
